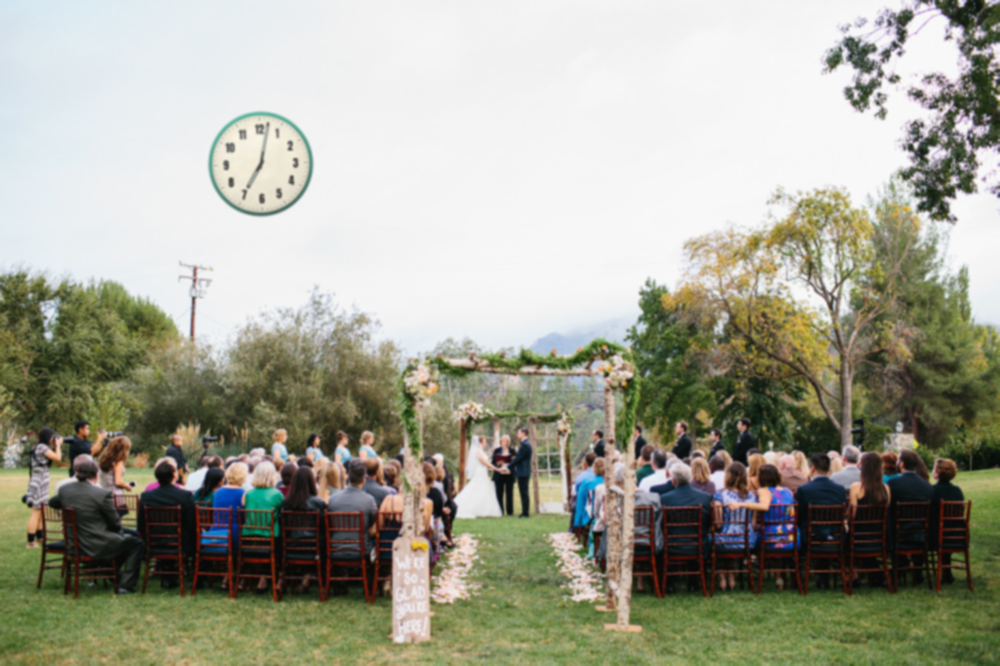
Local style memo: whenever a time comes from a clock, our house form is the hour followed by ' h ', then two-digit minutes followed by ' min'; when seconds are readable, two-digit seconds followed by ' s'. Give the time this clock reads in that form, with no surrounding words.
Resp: 7 h 02 min
